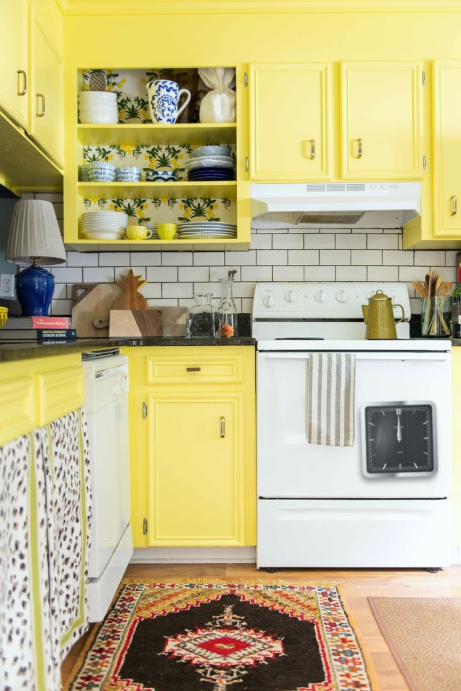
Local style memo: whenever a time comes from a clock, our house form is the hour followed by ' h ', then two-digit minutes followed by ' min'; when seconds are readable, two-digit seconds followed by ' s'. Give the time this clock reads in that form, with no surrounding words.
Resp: 12 h 00 min
